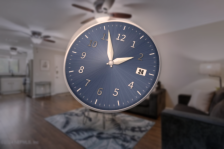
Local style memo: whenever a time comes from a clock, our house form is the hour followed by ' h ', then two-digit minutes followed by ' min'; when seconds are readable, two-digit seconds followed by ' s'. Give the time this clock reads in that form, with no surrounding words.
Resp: 1 h 56 min
